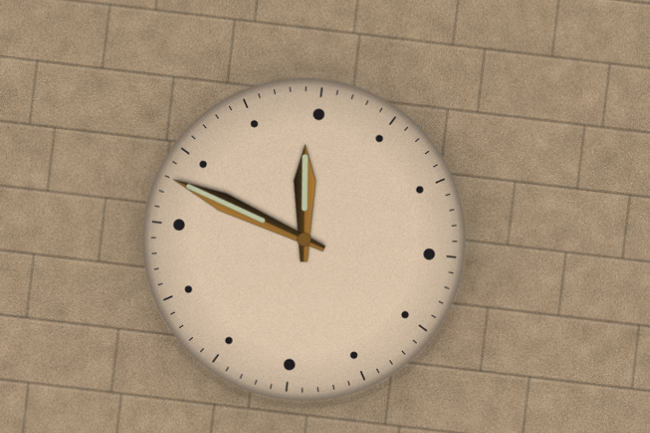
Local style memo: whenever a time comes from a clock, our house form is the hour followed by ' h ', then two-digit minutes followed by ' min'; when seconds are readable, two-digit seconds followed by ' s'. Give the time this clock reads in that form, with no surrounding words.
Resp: 11 h 48 min
